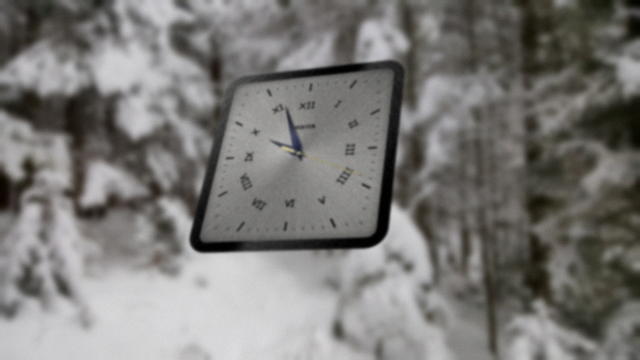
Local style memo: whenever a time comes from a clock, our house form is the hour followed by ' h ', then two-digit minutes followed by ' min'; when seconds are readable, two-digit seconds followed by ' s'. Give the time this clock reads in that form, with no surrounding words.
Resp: 9 h 56 min 19 s
